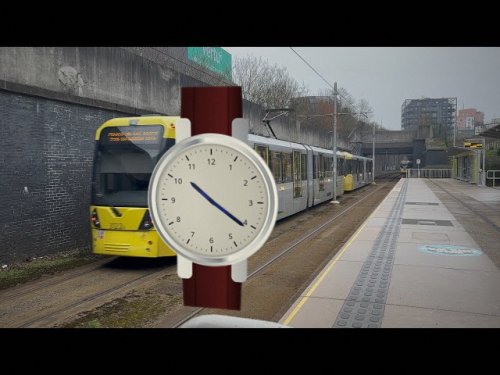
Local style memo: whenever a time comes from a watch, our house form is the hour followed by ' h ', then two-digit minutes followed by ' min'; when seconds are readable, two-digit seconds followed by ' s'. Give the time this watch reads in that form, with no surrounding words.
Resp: 10 h 21 min
